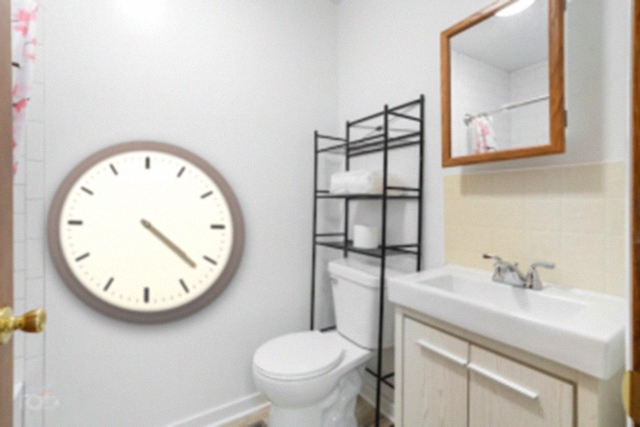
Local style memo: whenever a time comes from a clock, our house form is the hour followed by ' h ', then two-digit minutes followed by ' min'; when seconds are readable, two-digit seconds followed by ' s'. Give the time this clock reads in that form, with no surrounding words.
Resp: 4 h 22 min
